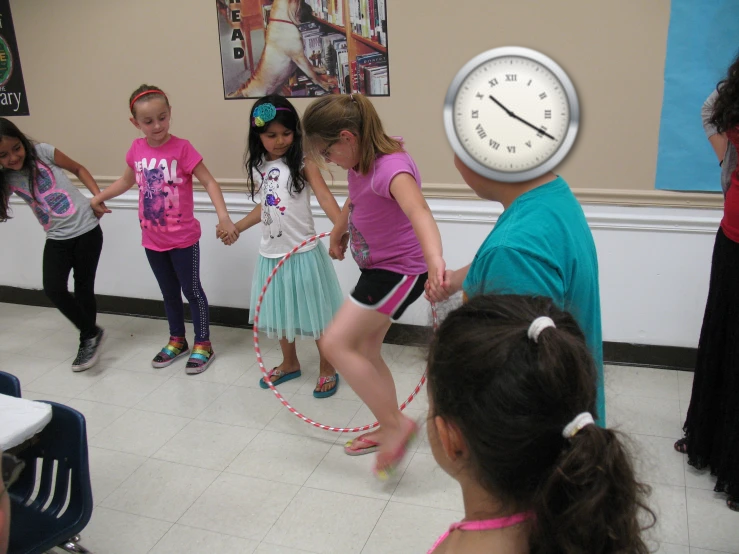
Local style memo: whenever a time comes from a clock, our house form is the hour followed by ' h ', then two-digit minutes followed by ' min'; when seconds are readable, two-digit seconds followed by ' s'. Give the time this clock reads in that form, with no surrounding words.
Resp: 10 h 20 min
